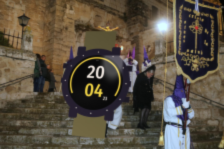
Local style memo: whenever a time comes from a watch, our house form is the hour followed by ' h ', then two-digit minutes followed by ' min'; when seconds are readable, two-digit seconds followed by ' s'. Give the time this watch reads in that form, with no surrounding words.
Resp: 20 h 04 min
